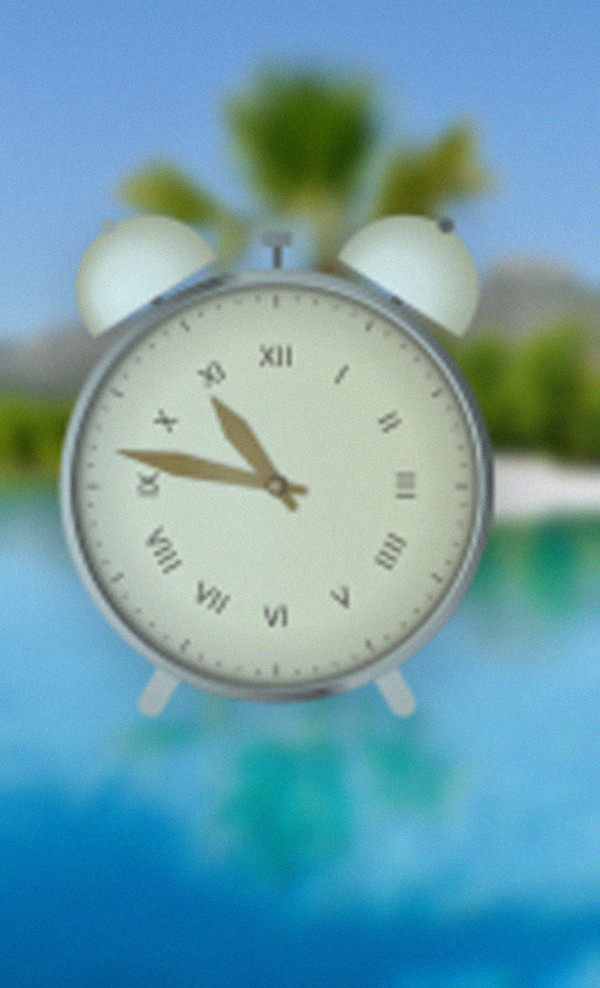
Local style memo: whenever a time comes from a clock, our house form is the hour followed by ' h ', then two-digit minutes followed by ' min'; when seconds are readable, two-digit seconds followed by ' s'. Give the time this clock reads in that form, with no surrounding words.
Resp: 10 h 47 min
